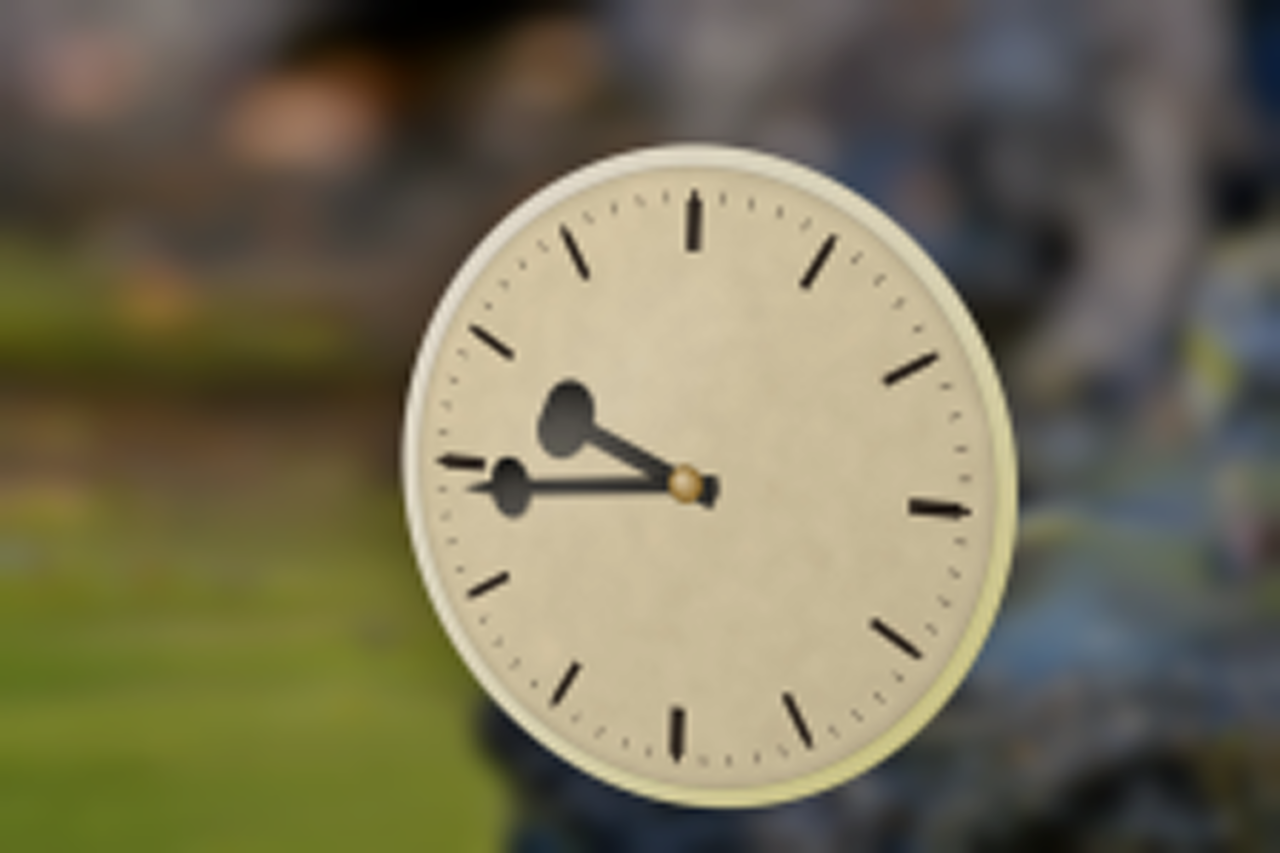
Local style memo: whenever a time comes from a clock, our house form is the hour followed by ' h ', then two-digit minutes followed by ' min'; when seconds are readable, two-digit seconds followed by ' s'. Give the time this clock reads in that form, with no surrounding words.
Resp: 9 h 44 min
